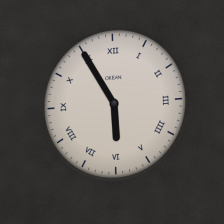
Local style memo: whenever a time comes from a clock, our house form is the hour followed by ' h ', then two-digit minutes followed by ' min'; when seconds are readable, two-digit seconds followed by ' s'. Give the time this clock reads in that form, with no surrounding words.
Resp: 5 h 55 min
